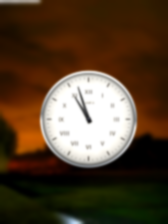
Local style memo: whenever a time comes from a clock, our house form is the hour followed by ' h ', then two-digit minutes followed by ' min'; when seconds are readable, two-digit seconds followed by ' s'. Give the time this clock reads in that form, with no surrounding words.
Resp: 10 h 57 min
